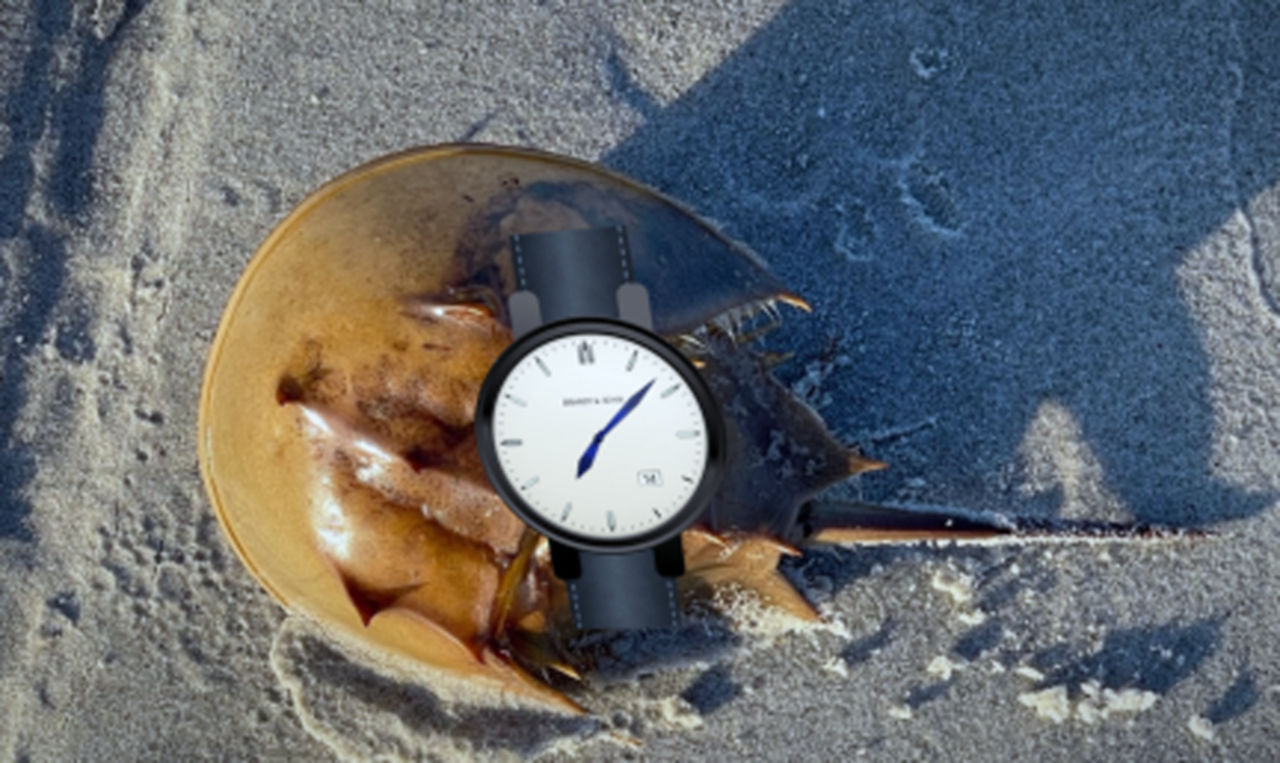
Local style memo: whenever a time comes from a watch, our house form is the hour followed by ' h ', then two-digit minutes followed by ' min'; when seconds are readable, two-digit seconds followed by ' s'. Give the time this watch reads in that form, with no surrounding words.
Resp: 7 h 08 min
